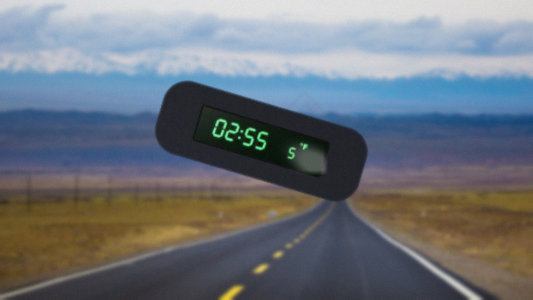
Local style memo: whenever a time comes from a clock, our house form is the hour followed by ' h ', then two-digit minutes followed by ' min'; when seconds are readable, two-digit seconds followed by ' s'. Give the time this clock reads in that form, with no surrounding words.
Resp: 2 h 55 min
